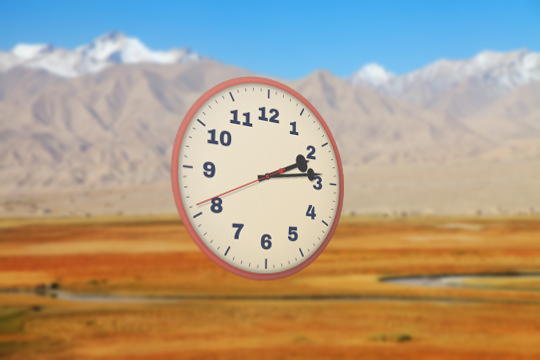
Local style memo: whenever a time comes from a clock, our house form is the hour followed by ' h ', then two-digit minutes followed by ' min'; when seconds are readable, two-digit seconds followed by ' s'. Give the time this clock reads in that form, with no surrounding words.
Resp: 2 h 13 min 41 s
